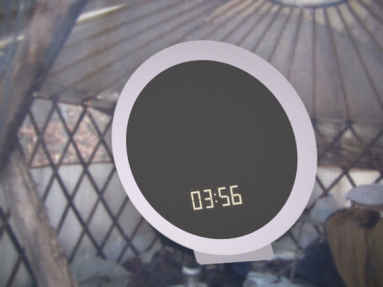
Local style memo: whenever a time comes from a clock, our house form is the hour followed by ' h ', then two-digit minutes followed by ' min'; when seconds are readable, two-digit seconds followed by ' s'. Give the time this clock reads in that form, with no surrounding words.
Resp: 3 h 56 min
